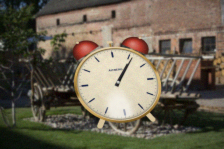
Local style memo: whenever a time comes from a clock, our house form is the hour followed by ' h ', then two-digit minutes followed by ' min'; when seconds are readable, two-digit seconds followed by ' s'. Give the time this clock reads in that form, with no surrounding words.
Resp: 1 h 06 min
